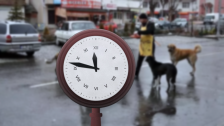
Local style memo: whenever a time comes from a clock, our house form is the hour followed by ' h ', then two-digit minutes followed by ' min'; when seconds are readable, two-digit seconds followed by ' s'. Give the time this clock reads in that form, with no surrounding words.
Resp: 11 h 47 min
